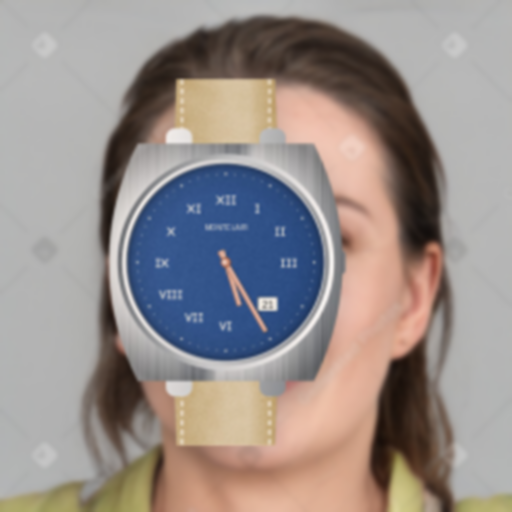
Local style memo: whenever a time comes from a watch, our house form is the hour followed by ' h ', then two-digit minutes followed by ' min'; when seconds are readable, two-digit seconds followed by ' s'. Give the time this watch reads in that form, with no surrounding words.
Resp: 5 h 25 min
